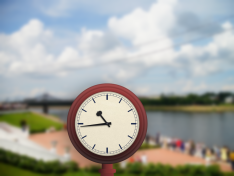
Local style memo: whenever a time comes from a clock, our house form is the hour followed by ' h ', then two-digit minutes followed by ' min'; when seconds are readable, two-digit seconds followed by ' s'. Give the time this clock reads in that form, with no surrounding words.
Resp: 10 h 44 min
